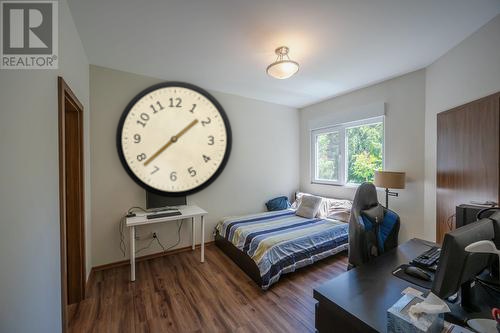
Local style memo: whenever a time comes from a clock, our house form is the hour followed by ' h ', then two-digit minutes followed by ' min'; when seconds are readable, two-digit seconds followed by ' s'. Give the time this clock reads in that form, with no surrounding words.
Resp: 1 h 38 min
